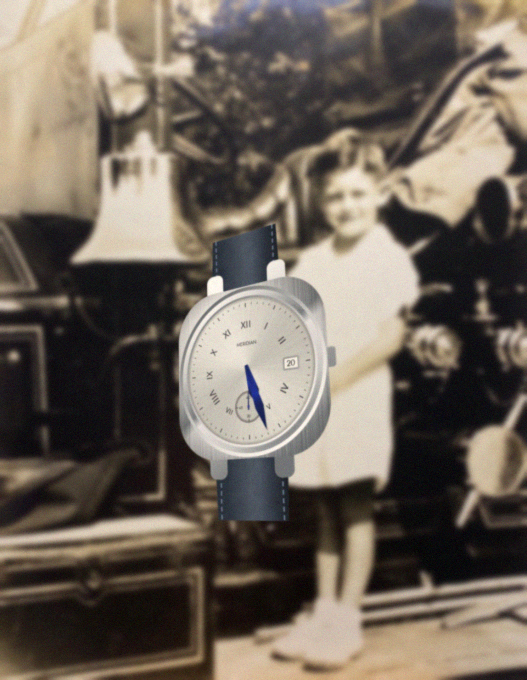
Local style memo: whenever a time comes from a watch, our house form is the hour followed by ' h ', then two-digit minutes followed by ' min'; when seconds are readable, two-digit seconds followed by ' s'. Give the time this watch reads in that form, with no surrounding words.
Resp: 5 h 27 min
